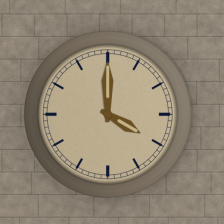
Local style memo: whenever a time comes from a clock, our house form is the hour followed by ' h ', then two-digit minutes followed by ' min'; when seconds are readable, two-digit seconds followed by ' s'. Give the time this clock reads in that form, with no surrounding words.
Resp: 4 h 00 min
